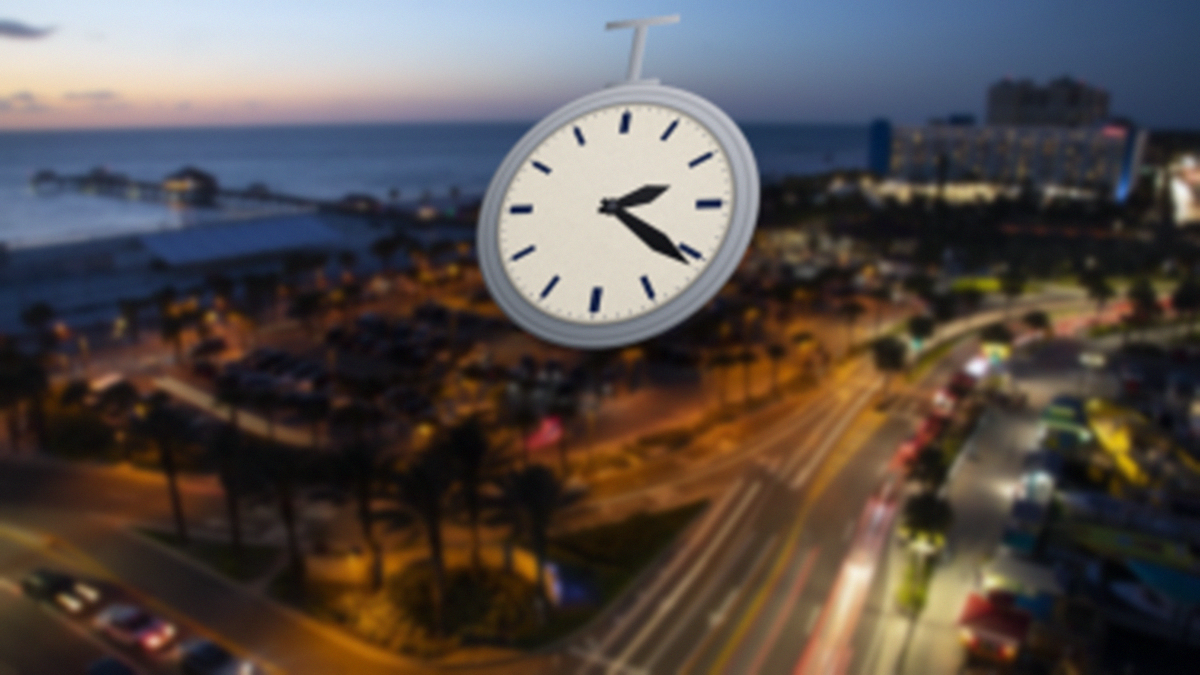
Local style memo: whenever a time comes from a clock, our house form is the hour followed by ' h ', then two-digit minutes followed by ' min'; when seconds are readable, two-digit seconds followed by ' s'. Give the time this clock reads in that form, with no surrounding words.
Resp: 2 h 21 min
